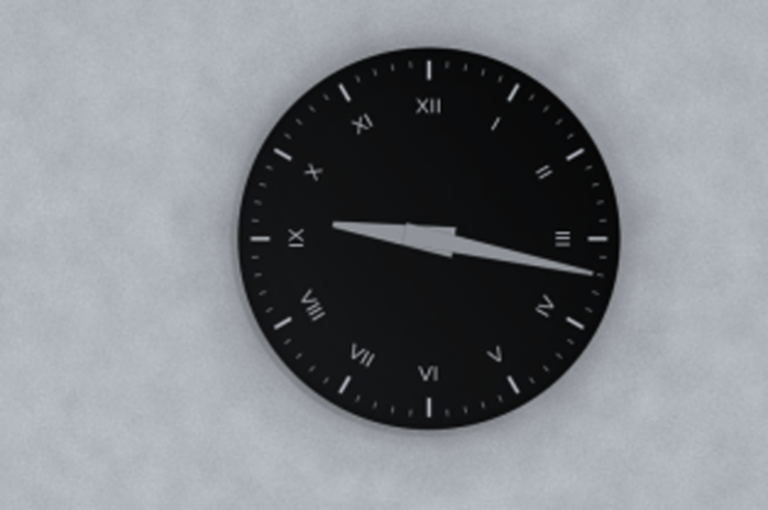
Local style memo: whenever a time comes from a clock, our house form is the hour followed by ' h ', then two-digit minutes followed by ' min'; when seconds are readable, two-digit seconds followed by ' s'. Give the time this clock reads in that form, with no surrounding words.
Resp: 9 h 17 min
